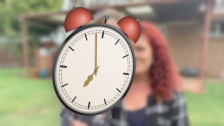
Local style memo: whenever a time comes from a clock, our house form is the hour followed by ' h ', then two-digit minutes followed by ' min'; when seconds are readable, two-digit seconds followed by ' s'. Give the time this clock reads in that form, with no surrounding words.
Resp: 6 h 58 min
